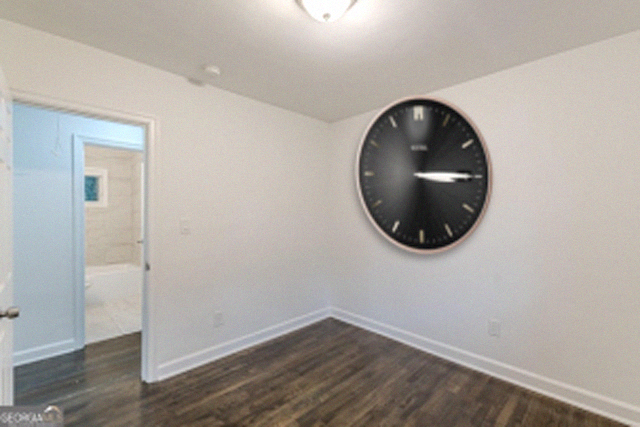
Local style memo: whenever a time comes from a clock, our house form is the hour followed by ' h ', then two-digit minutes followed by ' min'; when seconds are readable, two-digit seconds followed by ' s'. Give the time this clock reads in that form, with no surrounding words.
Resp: 3 h 15 min
